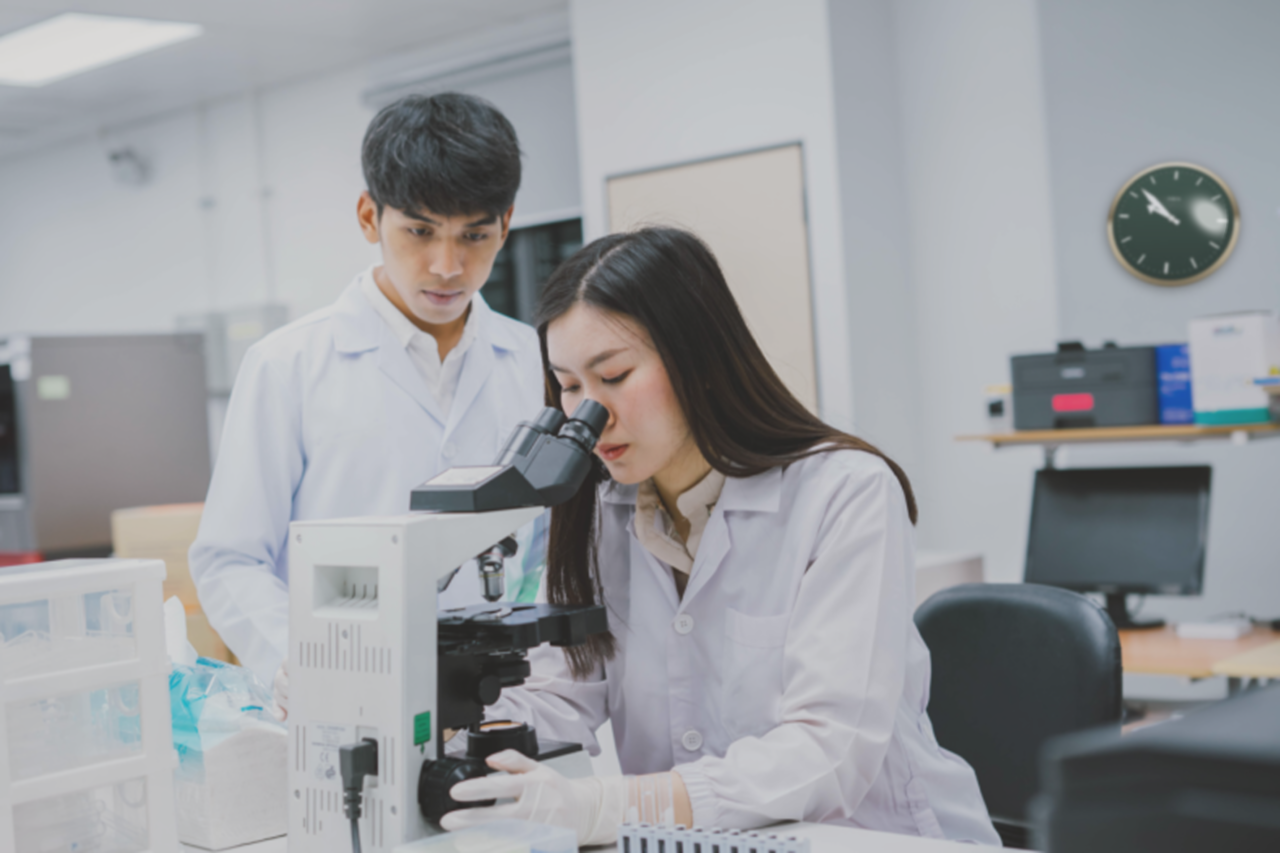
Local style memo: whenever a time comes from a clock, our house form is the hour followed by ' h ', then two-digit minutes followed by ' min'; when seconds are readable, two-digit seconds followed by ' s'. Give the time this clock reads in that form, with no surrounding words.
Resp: 9 h 52 min
